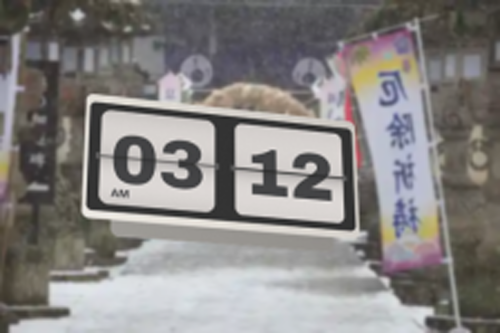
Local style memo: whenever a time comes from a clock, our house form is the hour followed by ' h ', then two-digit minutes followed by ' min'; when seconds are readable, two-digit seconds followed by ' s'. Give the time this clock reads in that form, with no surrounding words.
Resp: 3 h 12 min
